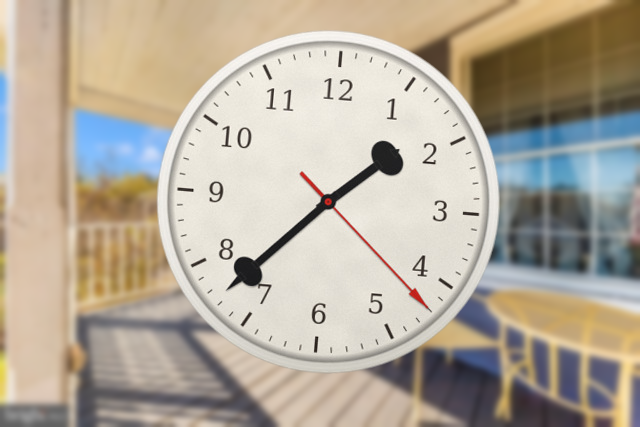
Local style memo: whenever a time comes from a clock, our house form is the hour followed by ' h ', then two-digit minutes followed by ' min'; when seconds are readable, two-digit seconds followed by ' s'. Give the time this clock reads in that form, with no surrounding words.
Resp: 1 h 37 min 22 s
